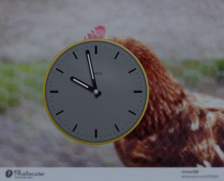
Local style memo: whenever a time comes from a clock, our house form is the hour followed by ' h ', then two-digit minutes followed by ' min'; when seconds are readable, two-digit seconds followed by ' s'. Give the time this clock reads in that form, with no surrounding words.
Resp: 9 h 58 min
